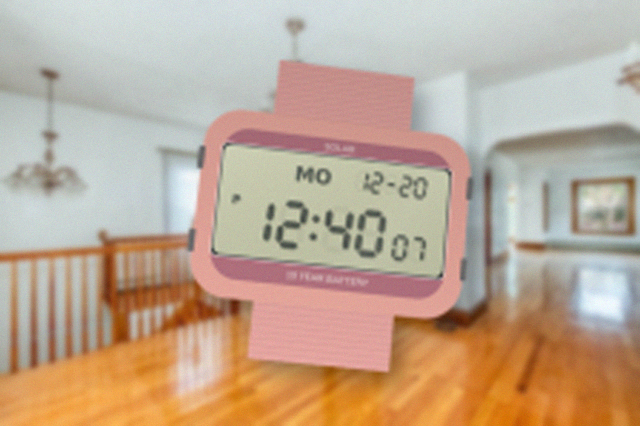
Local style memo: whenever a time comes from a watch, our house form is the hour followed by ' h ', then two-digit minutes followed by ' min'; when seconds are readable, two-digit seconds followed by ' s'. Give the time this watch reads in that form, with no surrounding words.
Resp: 12 h 40 min 07 s
